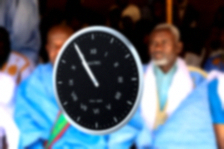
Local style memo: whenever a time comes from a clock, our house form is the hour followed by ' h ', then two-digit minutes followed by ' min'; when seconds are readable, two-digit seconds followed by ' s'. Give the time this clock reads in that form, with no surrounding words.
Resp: 10 h 55 min
